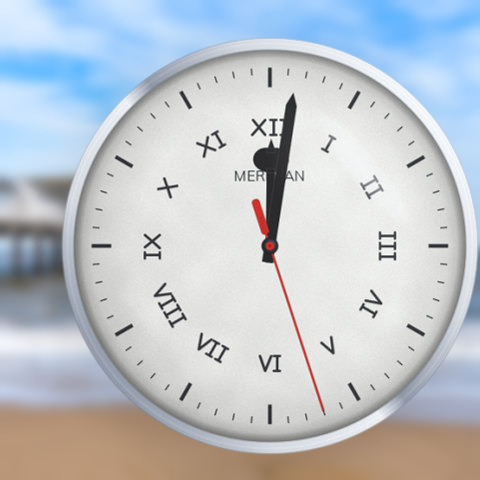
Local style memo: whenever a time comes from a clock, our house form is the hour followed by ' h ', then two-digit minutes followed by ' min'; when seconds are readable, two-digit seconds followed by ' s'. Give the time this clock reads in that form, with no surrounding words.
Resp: 12 h 01 min 27 s
